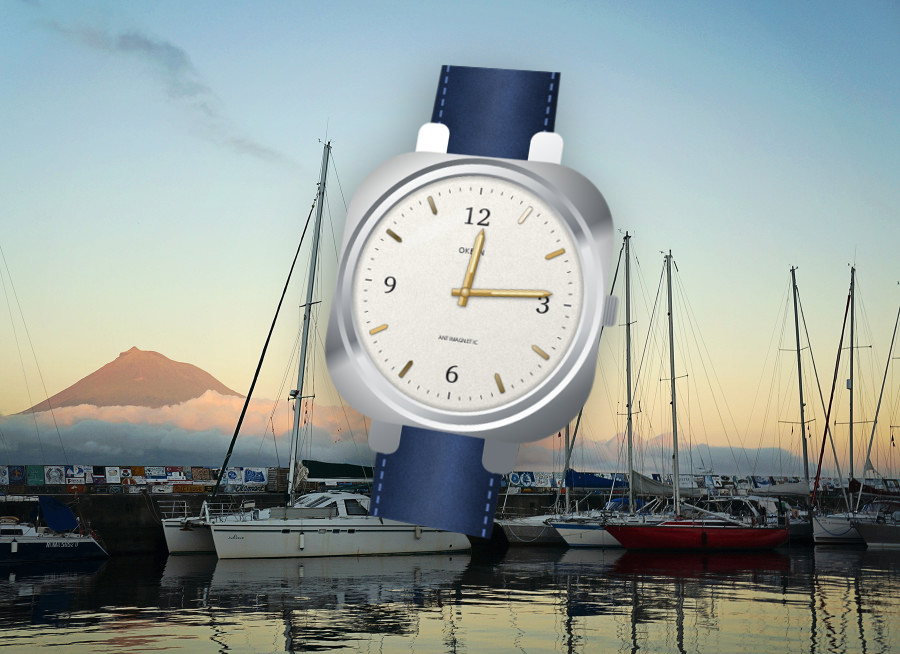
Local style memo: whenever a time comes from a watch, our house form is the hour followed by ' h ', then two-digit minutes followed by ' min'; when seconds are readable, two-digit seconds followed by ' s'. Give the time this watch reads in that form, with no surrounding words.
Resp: 12 h 14 min
